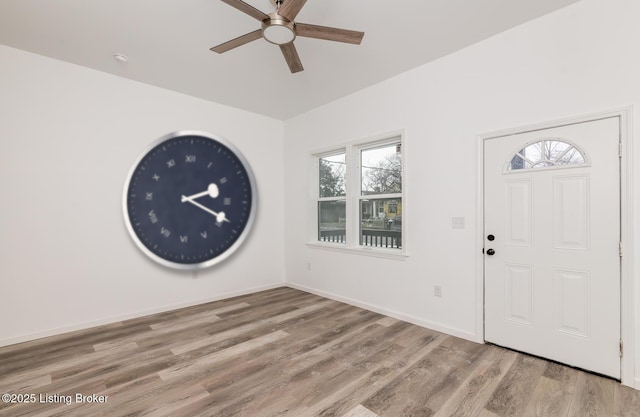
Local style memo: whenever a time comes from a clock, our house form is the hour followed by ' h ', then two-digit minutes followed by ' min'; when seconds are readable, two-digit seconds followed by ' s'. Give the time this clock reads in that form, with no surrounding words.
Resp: 2 h 19 min
